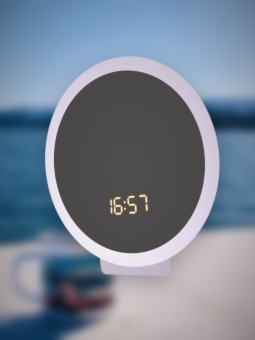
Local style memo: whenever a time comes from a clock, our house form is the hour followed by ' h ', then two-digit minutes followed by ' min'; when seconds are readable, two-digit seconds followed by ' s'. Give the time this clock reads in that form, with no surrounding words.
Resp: 16 h 57 min
